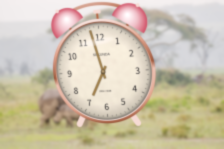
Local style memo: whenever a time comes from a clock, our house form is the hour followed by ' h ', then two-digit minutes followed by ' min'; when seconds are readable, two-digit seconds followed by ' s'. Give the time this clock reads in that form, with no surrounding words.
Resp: 6 h 58 min
